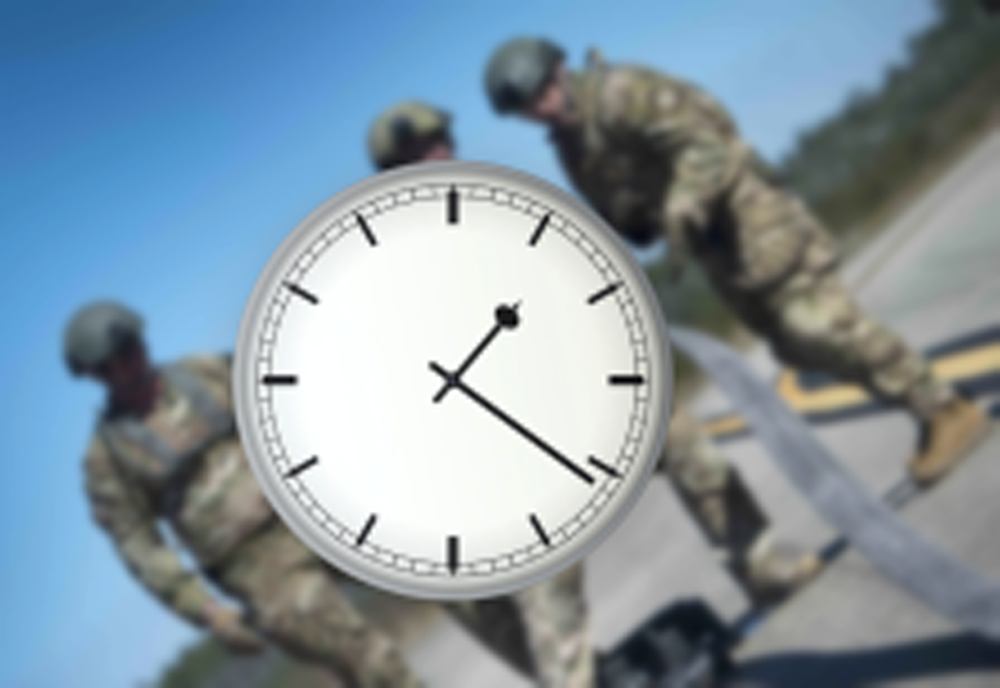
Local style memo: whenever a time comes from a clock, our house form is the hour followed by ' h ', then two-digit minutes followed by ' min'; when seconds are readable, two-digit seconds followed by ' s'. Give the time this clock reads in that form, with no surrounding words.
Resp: 1 h 21 min
